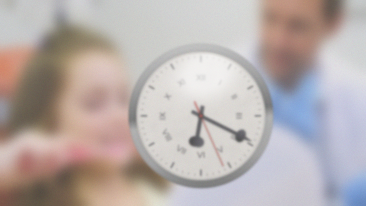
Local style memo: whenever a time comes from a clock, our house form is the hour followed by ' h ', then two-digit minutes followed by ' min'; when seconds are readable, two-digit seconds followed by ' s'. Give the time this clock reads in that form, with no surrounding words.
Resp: 6 h 19 min 26 s
